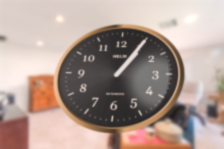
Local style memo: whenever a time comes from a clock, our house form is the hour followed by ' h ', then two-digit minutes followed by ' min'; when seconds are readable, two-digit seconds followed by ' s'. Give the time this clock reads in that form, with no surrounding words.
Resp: 1 h 05 min
